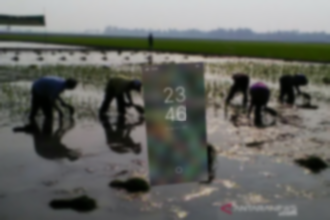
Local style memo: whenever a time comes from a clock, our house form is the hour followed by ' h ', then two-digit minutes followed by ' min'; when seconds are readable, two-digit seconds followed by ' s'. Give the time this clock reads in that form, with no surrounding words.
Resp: 23 h 46 min
